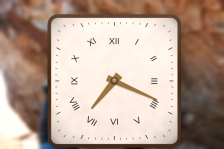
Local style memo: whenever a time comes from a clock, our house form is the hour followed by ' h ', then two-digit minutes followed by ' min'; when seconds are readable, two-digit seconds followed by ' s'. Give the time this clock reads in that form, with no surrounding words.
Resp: 7 h 19 min
